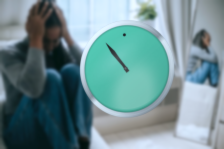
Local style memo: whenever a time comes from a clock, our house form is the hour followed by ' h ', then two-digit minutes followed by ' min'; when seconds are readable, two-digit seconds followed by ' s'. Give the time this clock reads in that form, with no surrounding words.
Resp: 10 h 54 min
